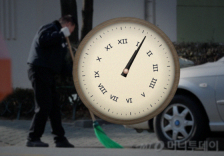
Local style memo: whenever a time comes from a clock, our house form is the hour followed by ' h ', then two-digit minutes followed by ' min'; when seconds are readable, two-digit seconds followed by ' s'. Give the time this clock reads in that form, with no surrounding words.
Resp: 1 h 06 min
